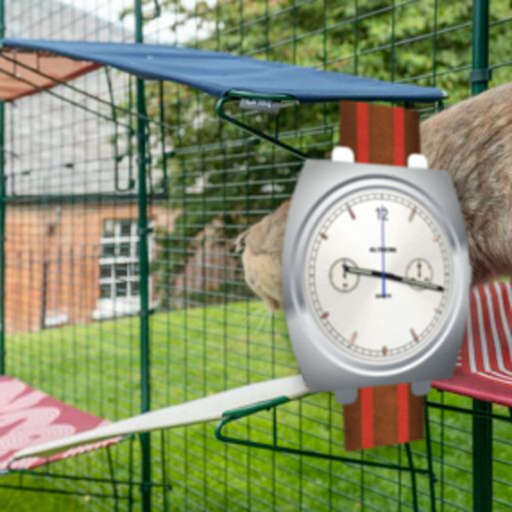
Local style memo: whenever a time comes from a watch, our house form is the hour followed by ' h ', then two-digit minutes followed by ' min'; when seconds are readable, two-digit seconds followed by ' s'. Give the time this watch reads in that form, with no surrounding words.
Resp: 9 h 17 min
